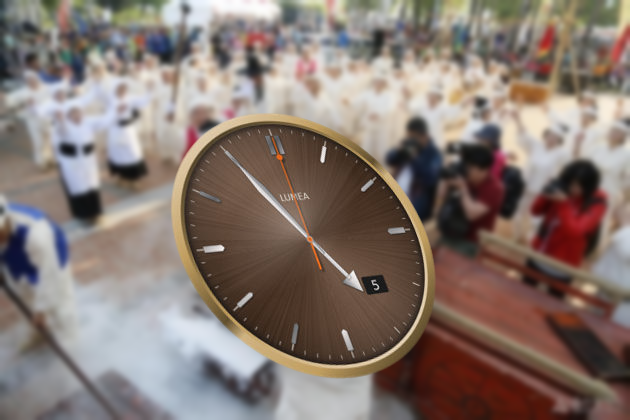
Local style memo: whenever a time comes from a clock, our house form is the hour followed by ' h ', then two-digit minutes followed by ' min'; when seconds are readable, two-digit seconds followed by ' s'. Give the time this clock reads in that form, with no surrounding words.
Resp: 4 h 55 min 00 s
